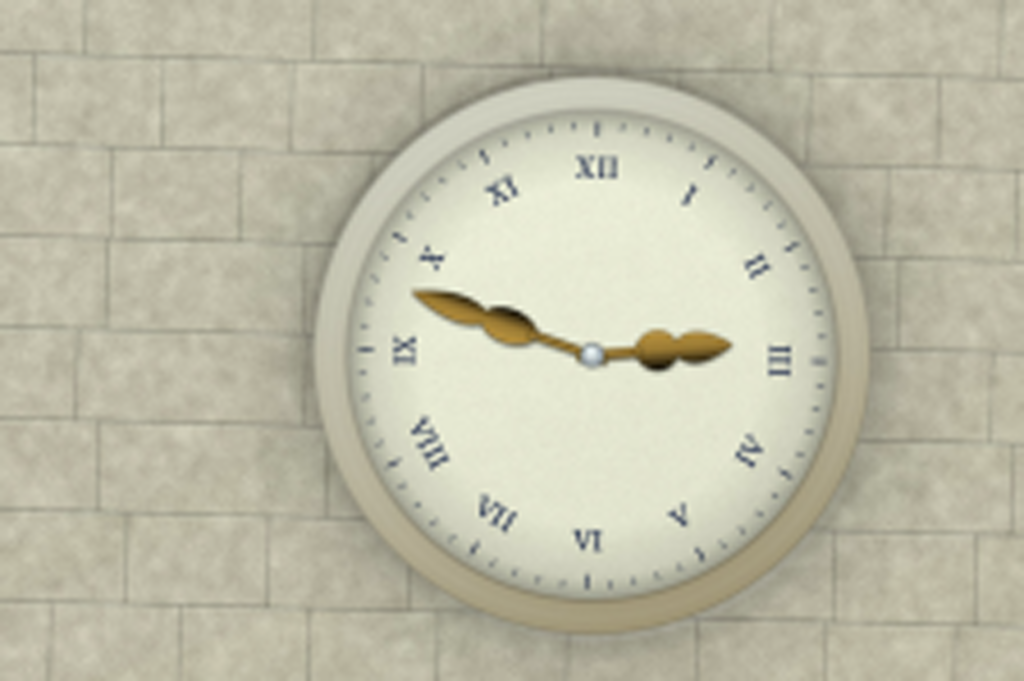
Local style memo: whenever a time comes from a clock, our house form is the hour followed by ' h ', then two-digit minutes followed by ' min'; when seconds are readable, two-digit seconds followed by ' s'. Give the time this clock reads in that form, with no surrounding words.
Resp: 2 h 48 min
